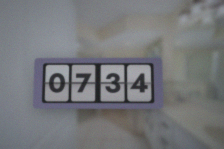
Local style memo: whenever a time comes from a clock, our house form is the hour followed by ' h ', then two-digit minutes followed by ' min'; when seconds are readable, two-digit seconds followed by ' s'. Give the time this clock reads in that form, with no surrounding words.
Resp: 7 h 34 min
